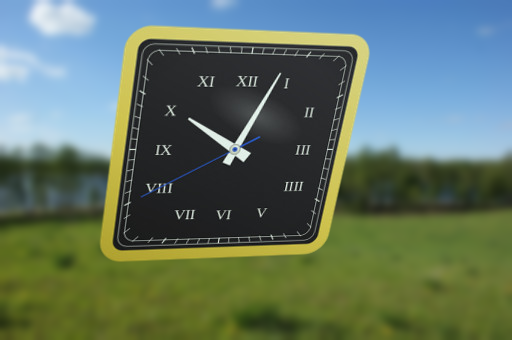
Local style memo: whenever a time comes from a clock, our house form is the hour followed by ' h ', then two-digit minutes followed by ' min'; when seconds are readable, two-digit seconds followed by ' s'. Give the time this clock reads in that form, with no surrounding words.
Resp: 10 h 03 min 40 s
